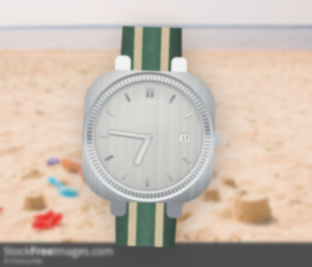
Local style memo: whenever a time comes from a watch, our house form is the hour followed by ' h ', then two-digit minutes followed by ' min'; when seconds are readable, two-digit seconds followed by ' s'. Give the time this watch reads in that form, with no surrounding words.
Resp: 6 h 46 min
